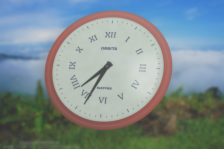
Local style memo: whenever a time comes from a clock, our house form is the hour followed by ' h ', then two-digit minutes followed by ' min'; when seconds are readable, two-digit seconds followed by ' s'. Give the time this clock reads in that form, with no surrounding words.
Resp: 7 h 34 min
